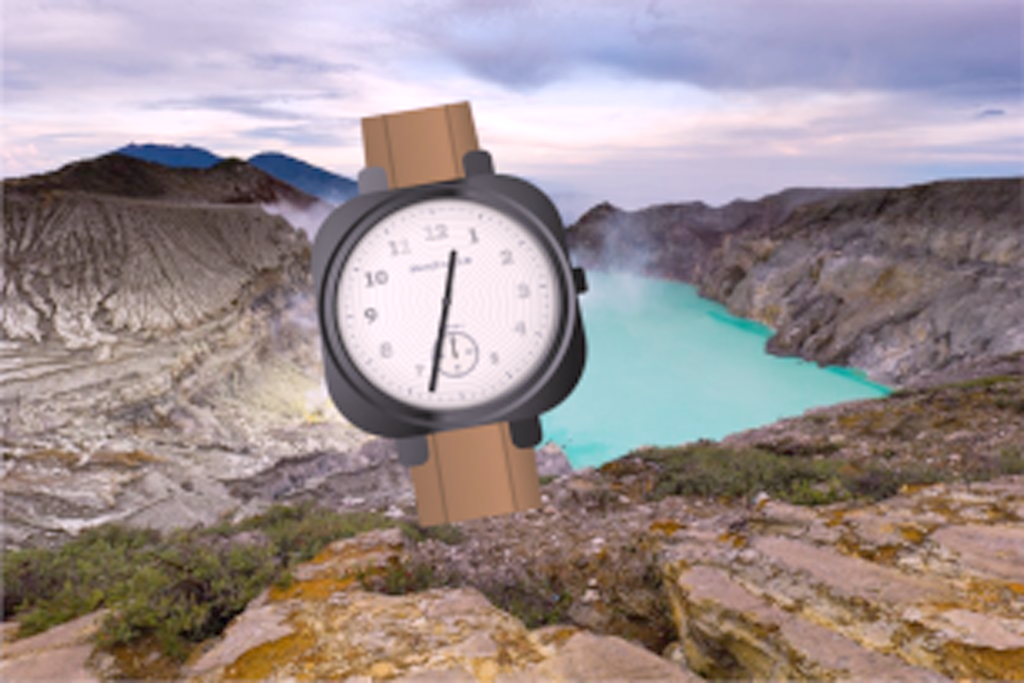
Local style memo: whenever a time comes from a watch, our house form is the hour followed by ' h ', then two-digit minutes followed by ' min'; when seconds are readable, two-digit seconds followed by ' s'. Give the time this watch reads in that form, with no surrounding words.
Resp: 12 h 33 min
